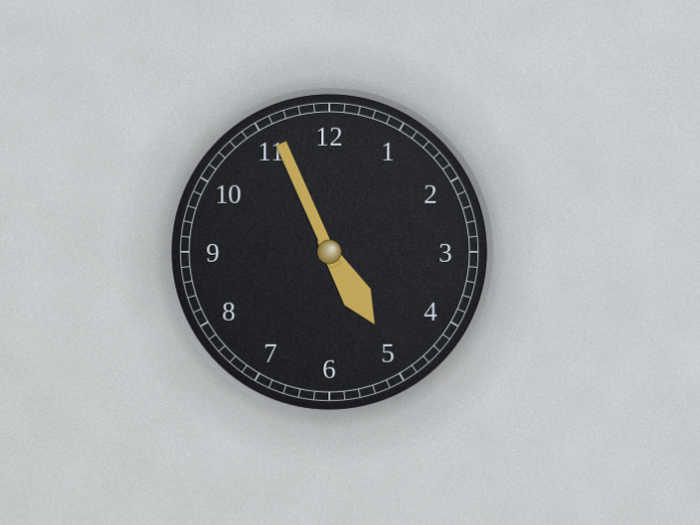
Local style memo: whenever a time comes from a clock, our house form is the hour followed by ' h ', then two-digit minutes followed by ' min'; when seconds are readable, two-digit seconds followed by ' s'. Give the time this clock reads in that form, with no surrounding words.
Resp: 4 h 56 min
